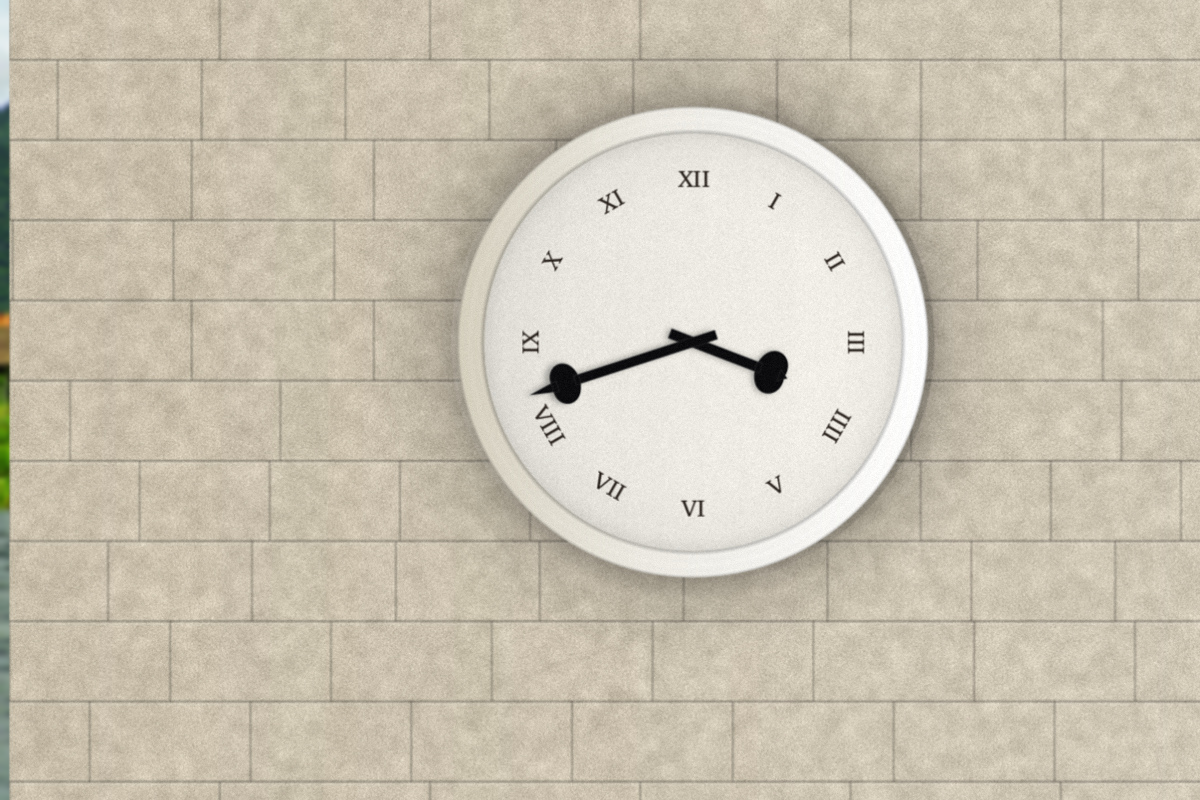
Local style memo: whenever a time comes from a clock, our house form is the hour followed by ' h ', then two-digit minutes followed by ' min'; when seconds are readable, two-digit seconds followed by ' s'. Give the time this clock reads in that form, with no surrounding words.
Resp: 3 h 42 min
